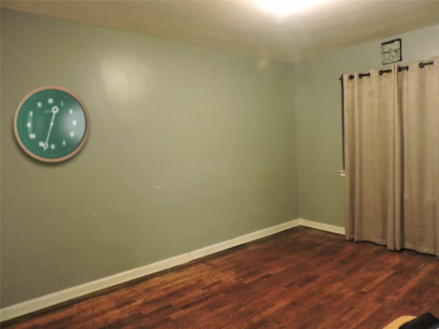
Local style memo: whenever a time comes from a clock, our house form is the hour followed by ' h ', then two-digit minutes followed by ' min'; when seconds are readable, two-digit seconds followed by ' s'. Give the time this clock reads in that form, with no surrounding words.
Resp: 12 h 33 min
